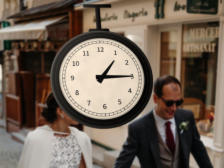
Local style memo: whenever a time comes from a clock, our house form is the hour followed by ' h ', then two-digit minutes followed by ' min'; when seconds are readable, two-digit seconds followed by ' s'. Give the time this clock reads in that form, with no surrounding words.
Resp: 1 h 15 min
